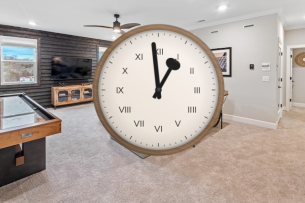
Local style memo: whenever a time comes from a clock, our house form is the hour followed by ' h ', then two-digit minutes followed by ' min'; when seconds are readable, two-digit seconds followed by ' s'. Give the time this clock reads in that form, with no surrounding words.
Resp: 12 h 59 min
